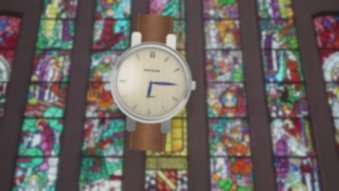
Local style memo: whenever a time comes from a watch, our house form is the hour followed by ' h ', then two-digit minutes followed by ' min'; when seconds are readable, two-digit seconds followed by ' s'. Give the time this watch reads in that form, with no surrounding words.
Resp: 6 h 15 min
